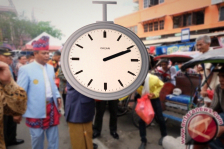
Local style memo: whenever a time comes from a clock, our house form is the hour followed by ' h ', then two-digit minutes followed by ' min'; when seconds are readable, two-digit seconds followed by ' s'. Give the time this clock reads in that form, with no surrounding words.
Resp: 2 h 11 min
